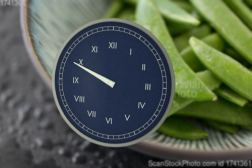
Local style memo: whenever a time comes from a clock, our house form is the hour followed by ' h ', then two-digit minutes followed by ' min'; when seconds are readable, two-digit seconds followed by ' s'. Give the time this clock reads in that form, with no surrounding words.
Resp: 9 h 49 min
